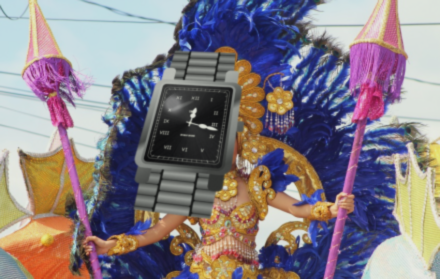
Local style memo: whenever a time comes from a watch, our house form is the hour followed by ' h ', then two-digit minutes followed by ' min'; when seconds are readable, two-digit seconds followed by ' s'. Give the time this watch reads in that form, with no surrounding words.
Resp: 12 h 17 min
